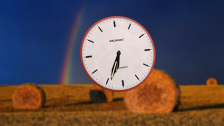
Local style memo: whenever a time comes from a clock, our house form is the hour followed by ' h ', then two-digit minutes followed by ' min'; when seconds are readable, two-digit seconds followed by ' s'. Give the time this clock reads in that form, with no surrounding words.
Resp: 6 h 34 min
